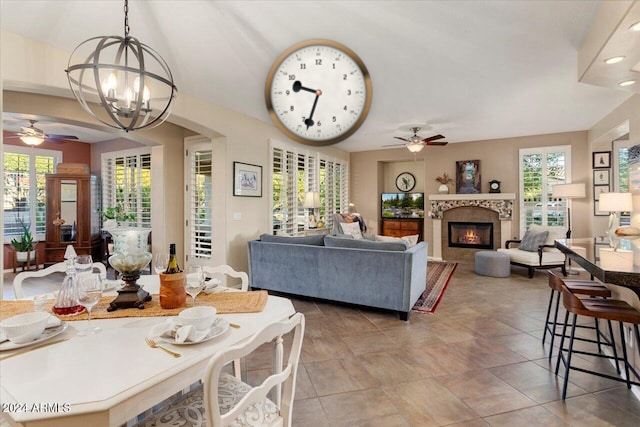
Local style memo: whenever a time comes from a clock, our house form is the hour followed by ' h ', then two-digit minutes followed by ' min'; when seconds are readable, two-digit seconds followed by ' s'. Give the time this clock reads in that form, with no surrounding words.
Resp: 9 h 33 min
